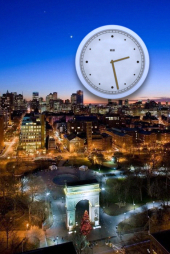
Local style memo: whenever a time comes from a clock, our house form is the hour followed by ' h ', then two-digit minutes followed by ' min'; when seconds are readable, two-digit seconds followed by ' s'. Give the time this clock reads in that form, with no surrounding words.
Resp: 2 h 28 min
